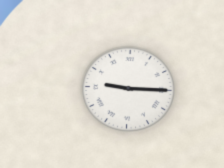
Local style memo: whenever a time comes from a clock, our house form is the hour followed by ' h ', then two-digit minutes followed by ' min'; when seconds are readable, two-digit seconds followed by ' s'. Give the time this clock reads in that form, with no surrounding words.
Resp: 9 h 15 min
